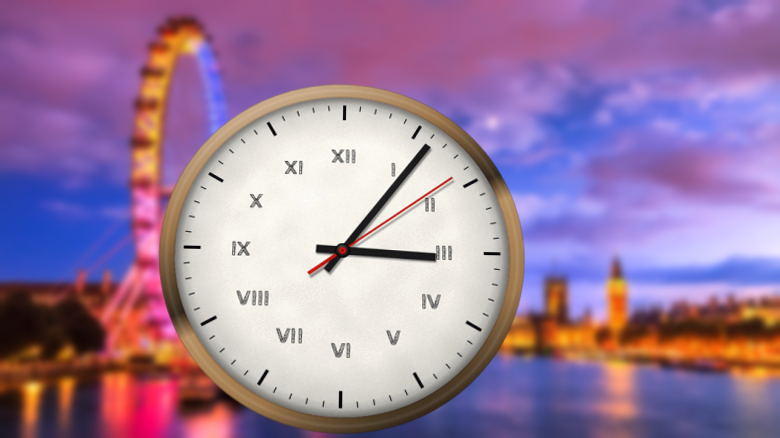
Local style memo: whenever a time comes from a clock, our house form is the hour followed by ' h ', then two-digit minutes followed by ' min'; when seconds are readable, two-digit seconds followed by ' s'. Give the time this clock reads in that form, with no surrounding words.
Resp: 3 h 06 min 09 s
